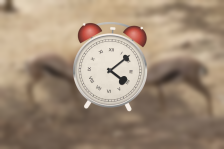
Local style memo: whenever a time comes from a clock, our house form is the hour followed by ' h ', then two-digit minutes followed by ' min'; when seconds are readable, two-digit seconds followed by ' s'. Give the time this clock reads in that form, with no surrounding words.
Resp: 4 h 08 min
